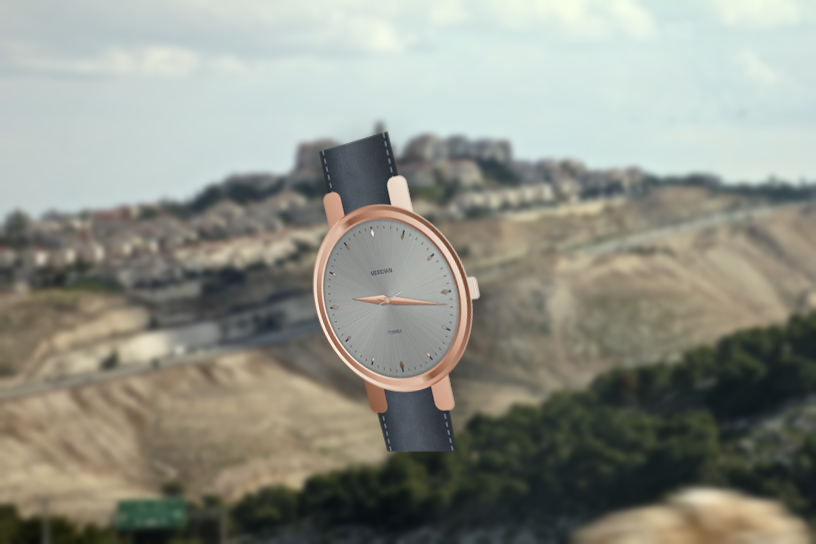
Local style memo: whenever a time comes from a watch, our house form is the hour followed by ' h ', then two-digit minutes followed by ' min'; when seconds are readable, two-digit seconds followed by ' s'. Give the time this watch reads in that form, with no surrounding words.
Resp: 9 h 16 min 42 s
